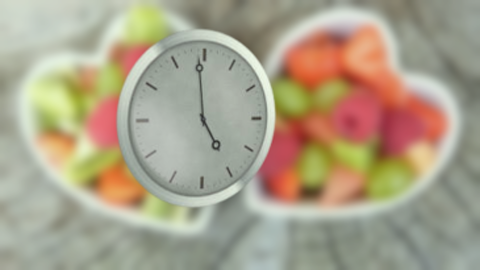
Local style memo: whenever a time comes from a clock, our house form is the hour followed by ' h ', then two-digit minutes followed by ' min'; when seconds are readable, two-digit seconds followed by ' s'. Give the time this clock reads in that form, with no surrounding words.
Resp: 4 h 59 min
